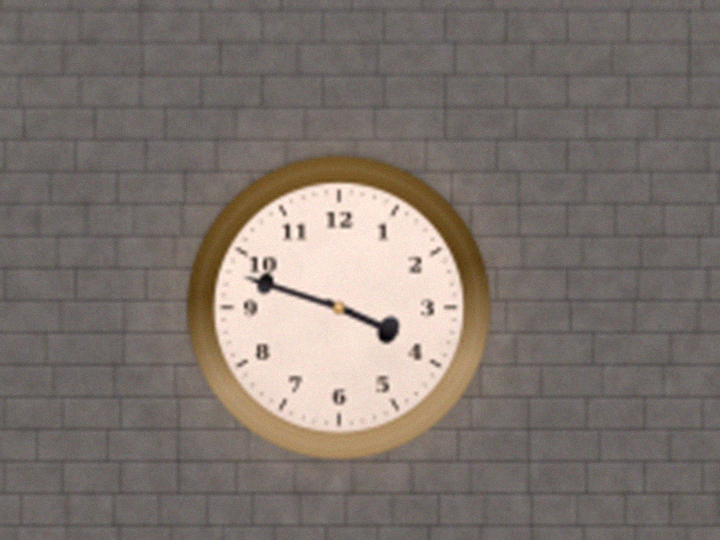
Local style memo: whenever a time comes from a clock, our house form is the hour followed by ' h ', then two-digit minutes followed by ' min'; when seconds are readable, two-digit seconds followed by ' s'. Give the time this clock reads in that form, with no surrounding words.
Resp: 3 h 48 min
